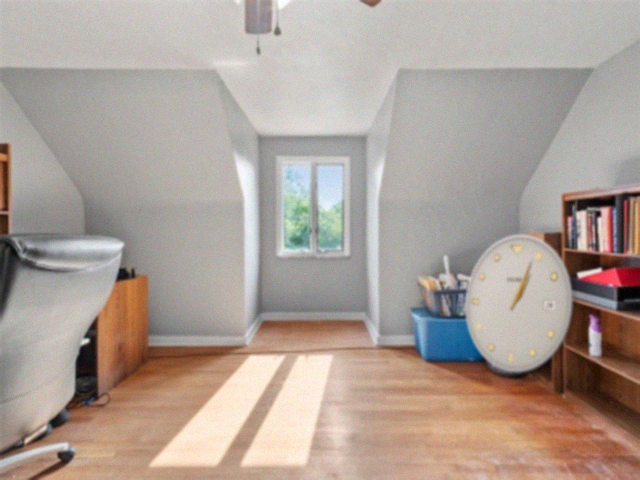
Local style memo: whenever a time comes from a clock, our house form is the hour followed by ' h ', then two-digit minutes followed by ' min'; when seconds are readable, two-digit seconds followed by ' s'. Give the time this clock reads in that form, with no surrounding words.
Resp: 1 h 04 min
